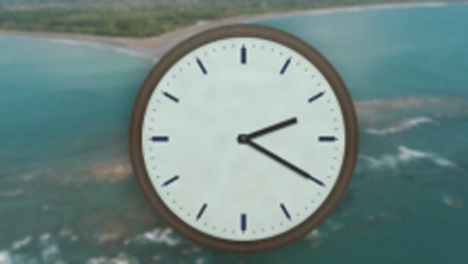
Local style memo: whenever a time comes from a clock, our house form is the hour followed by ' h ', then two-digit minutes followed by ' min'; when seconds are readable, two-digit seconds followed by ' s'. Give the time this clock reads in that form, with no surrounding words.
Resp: 2 h 20 min
